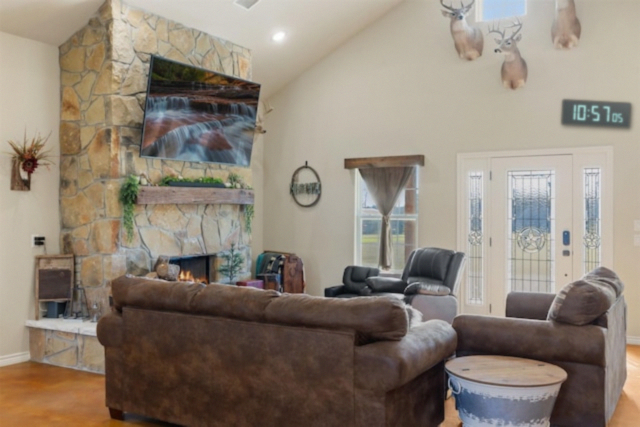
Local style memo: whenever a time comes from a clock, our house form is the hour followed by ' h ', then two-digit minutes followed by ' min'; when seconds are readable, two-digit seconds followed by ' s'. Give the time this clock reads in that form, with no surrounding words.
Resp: 10 h 57 min
